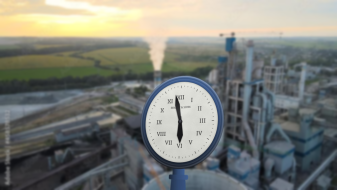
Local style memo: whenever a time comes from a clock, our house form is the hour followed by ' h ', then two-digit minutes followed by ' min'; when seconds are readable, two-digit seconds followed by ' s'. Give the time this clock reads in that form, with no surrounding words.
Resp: 5 h 58 min
